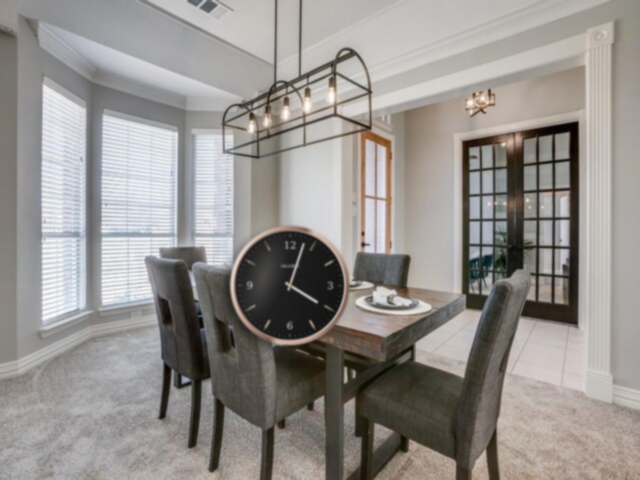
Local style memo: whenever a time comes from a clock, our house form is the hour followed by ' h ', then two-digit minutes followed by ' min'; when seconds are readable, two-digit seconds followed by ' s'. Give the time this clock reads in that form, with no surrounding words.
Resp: 4 h 03 min
